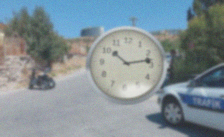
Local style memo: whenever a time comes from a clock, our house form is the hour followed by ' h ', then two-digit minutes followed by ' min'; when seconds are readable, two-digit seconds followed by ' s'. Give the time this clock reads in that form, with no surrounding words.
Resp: 10 h 13 min
